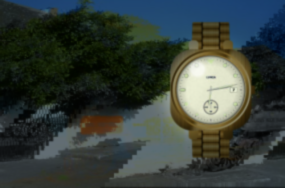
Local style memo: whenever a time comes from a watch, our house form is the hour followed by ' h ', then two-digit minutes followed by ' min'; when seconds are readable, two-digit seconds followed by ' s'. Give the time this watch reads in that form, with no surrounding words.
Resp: 6 h 13 min
